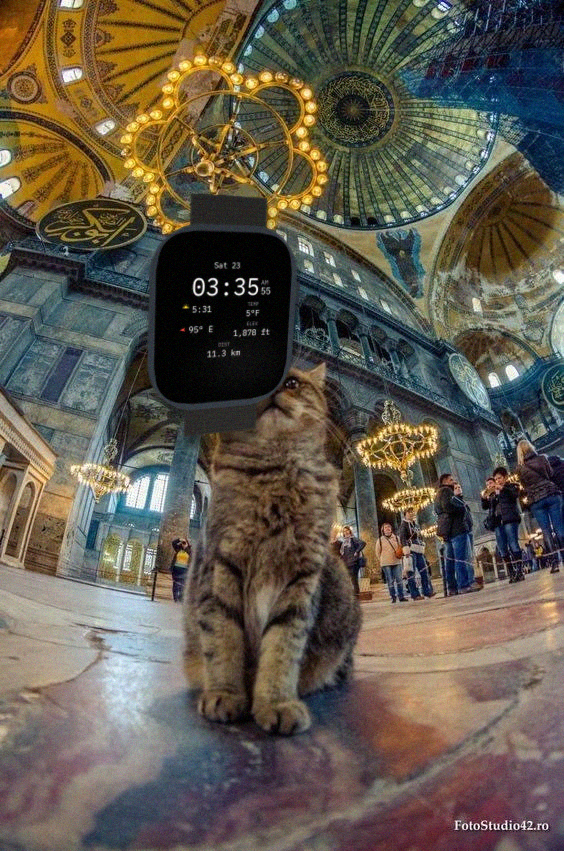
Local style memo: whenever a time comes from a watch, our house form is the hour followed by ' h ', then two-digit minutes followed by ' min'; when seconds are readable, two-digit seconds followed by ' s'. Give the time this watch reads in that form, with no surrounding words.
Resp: 3 h 35 min 55 s
